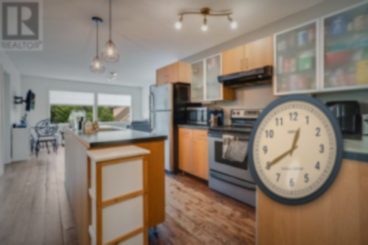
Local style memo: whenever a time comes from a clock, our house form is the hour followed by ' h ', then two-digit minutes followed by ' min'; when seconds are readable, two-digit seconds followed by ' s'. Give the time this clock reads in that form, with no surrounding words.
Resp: 12 h 40 min
